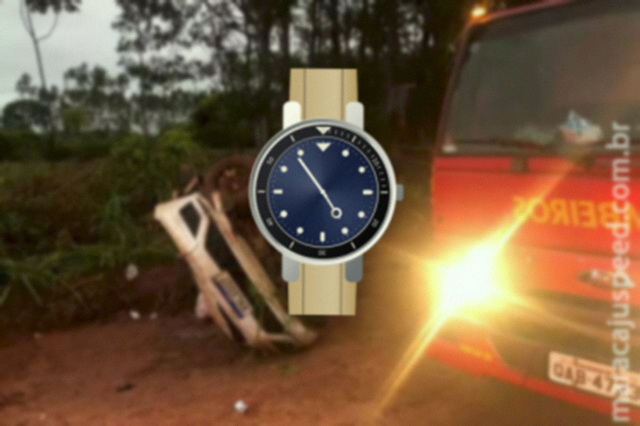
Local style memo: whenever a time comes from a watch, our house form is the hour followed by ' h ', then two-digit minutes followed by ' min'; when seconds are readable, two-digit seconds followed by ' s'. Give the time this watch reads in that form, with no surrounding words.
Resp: 4 h 54 min
